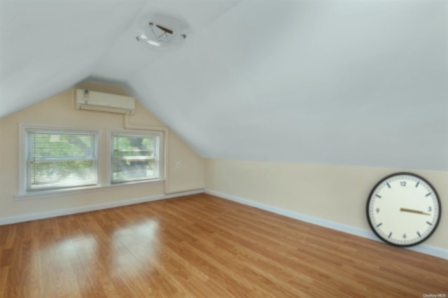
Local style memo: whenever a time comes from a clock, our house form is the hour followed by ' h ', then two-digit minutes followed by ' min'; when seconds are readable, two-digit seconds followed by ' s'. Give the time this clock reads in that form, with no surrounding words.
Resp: 3 h 17 min
